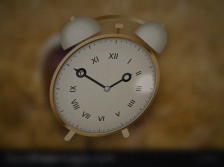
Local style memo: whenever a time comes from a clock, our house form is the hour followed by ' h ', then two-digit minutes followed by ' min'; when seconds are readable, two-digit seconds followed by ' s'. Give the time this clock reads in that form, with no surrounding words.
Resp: 1 h 50 min
